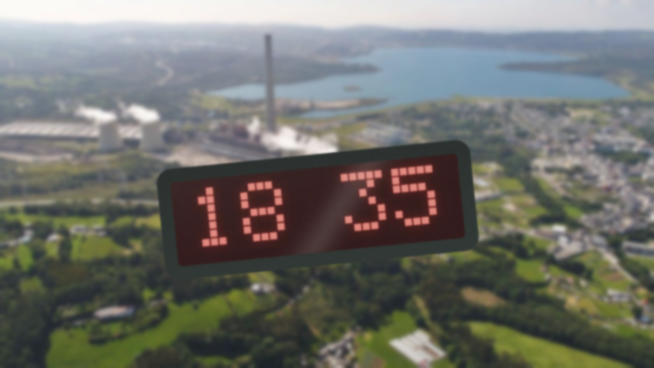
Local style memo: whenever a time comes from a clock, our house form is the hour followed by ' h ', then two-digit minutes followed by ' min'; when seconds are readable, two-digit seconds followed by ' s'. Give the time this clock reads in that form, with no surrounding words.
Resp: 18 h 35 min
